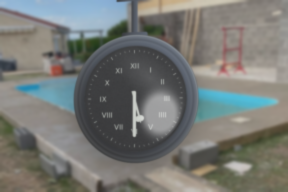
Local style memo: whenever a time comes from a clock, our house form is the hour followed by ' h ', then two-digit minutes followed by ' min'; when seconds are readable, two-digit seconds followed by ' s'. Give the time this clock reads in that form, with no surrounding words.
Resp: 5 h 30 min
